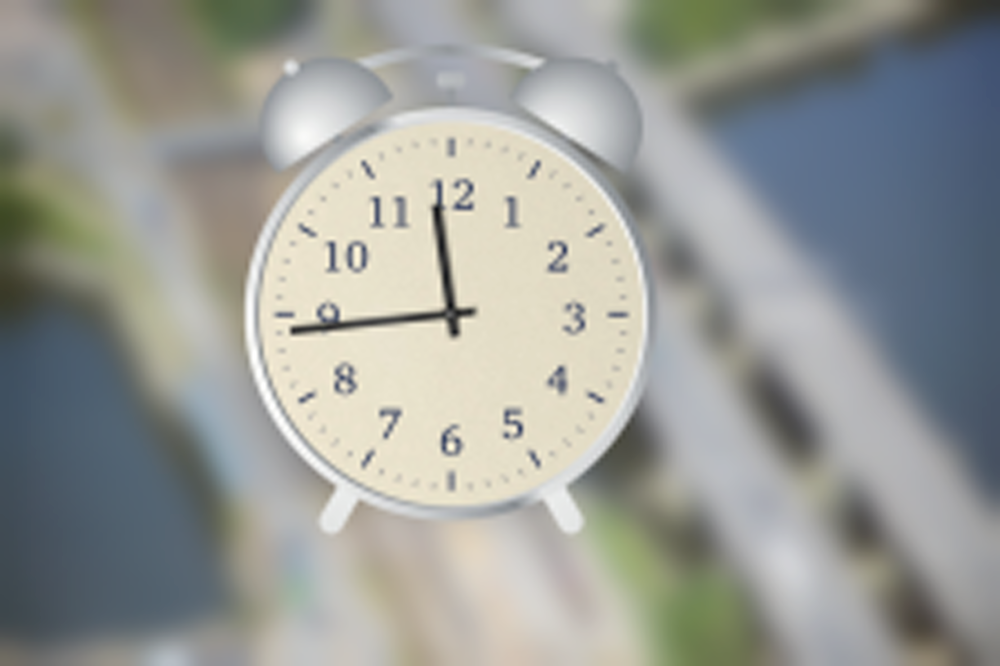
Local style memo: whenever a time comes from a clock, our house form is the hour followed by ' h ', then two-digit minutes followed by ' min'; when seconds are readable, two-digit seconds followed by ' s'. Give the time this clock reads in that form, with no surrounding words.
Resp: 11 h 44 min
